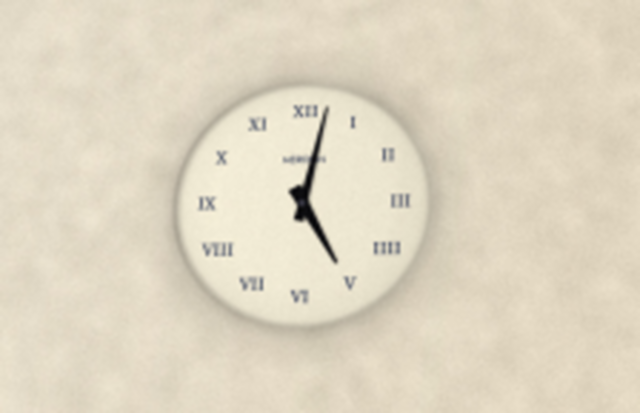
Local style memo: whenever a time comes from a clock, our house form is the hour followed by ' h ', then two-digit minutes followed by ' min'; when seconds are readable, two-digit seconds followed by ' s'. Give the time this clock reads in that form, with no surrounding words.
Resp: 5 h 02 min
